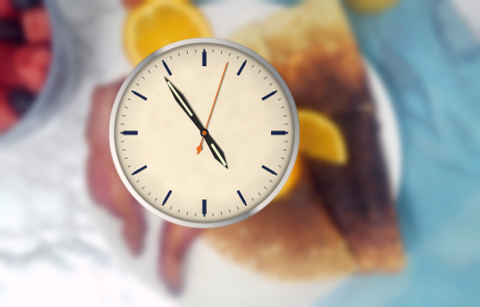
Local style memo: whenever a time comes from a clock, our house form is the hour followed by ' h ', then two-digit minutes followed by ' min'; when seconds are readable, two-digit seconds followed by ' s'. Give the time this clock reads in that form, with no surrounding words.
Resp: 4 h 54 min 03 s
